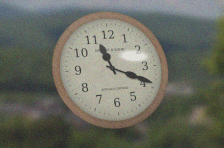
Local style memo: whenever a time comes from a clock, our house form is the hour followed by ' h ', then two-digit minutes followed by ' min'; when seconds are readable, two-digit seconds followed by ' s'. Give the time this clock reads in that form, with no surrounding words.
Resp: 11 h 19 min
